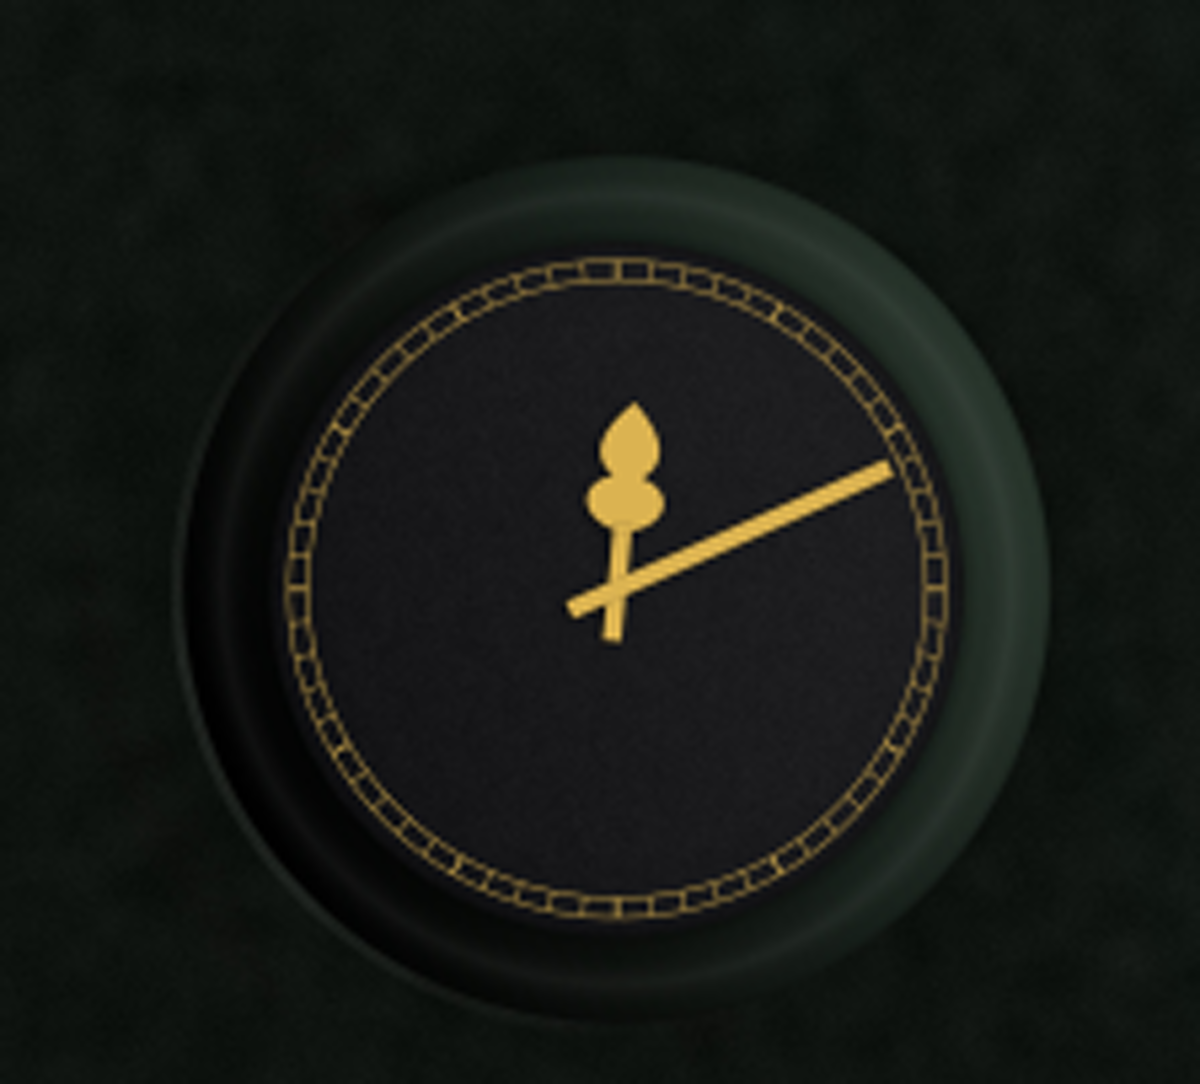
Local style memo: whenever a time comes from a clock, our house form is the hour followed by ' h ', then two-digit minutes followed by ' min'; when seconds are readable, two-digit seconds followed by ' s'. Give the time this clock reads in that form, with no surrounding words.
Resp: 12 h 11 min
